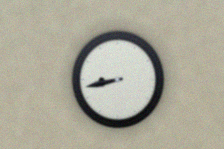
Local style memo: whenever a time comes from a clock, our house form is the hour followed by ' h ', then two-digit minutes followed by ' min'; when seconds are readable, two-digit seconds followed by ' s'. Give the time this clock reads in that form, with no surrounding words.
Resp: 8 h 43 min
